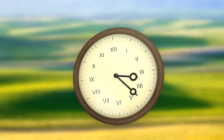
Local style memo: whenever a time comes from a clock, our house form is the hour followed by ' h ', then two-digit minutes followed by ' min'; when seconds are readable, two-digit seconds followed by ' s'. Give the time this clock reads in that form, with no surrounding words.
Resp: 3 h 23 min
